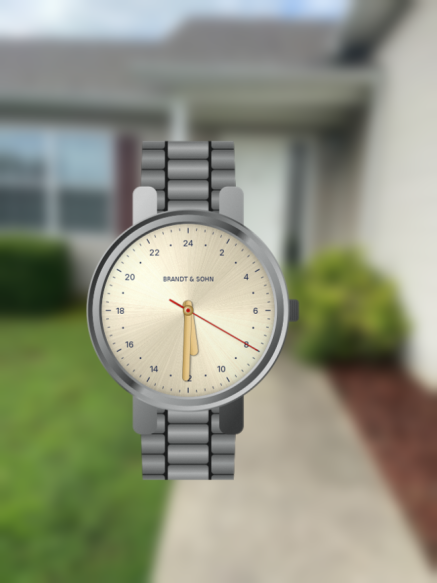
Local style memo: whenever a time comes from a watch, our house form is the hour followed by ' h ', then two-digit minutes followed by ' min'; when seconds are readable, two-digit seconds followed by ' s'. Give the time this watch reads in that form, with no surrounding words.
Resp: 11 h 30 min 20 s
